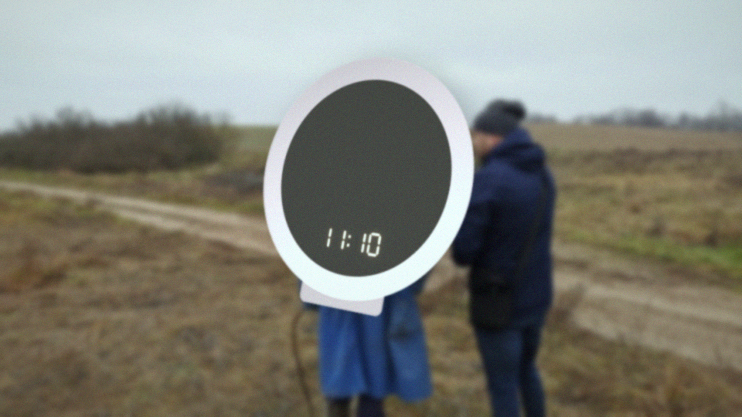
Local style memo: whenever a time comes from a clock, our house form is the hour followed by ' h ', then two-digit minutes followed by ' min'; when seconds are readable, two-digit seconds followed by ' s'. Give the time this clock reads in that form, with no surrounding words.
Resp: 11 h 10 min
